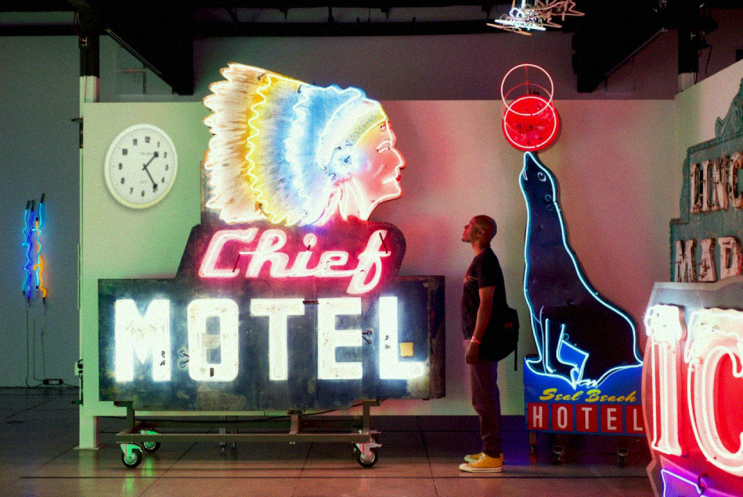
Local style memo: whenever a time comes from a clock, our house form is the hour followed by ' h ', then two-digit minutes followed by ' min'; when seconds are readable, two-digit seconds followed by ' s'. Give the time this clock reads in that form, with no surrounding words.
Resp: 1 h 24 min
